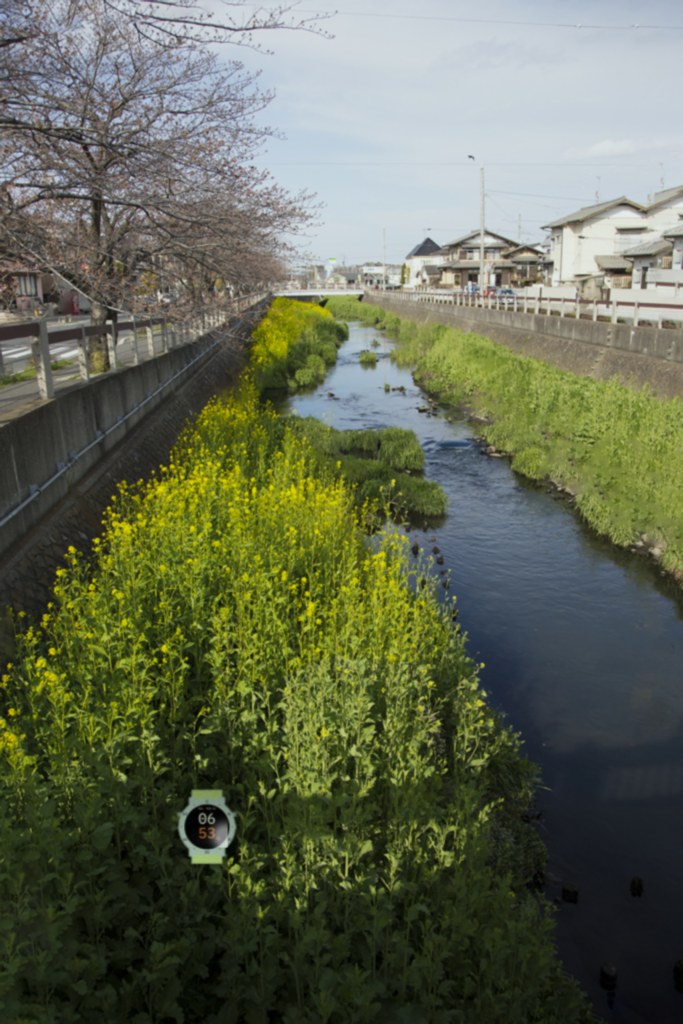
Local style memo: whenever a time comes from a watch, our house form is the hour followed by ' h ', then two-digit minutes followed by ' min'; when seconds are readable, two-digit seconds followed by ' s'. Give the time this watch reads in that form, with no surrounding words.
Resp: 6 h 53 min
